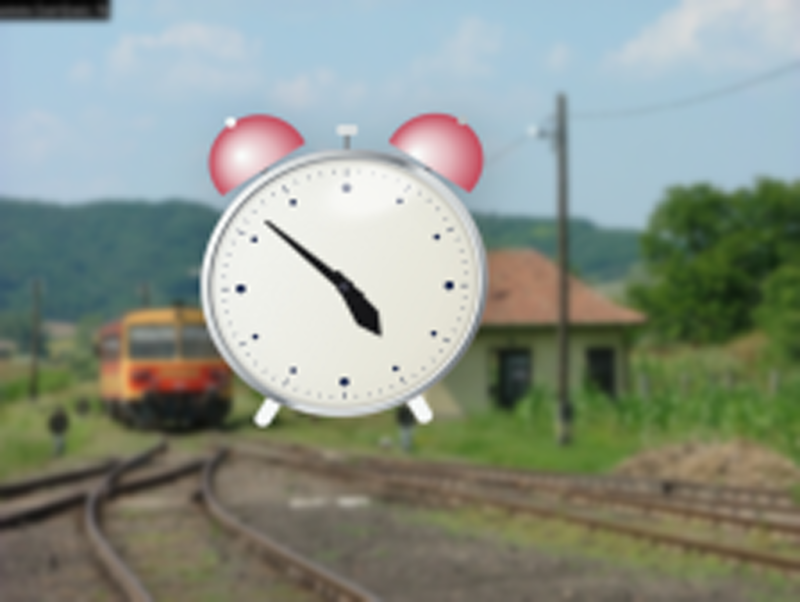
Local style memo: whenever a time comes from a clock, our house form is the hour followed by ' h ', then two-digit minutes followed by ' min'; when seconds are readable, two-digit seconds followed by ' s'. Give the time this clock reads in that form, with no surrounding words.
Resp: 4 h 52 min
